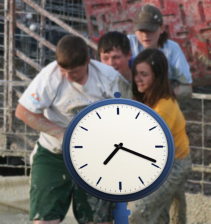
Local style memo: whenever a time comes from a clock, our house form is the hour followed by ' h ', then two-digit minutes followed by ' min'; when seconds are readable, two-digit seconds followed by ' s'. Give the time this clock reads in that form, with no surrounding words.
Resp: 7 h 19 min
